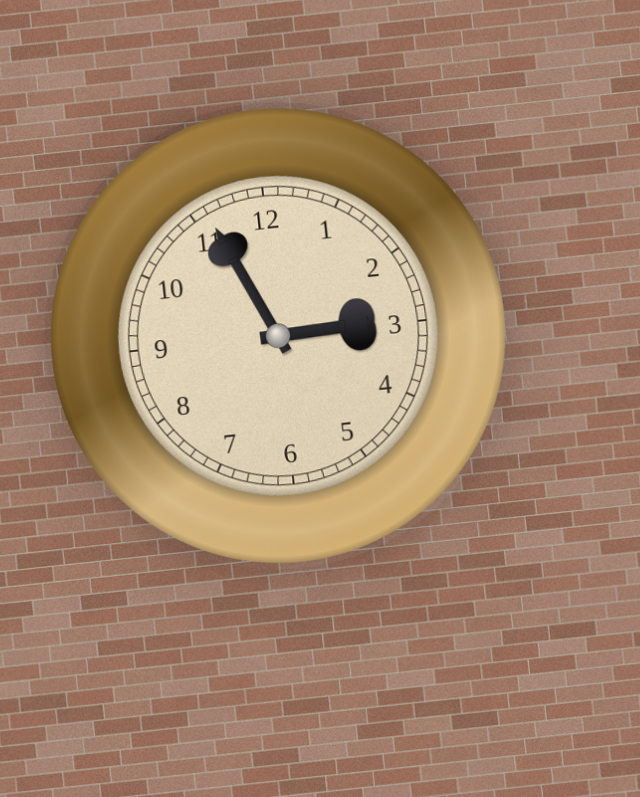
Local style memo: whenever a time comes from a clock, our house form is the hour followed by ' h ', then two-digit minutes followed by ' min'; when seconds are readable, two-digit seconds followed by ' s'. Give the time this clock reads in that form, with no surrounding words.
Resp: 2 h 56 min
